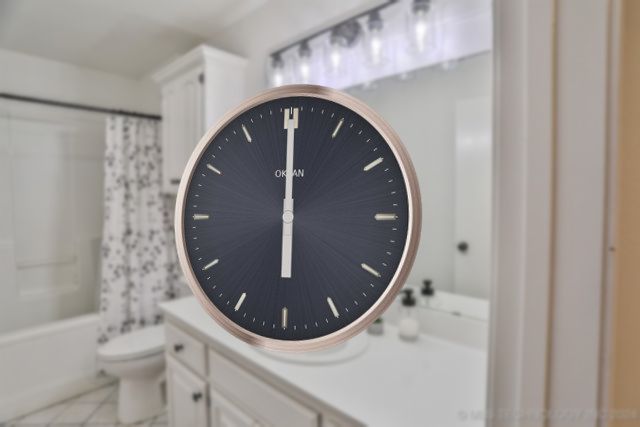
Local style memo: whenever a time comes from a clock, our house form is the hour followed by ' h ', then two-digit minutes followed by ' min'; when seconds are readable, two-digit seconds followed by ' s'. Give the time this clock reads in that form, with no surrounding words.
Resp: 6 h 00 min
